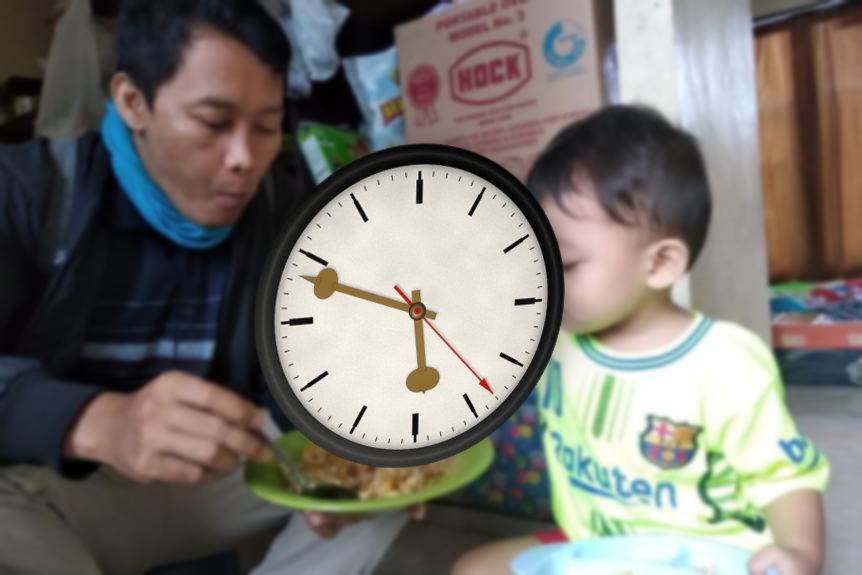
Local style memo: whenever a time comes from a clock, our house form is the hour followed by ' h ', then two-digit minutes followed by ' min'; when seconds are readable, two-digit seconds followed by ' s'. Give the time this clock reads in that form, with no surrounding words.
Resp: 5 h 48 min 23 s
